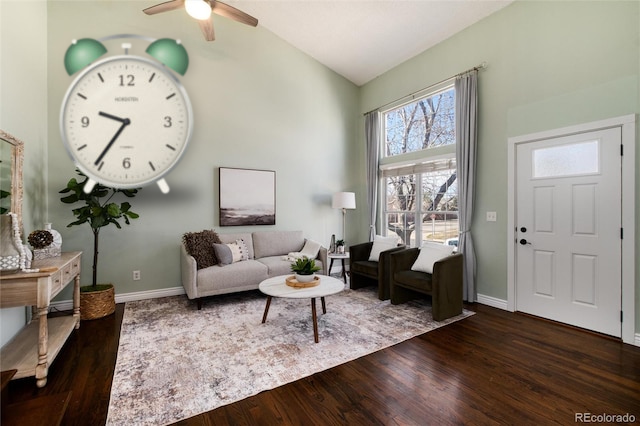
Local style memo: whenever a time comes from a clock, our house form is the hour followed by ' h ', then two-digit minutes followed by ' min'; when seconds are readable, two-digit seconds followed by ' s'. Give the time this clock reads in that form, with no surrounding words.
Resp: 9 h 36 min
